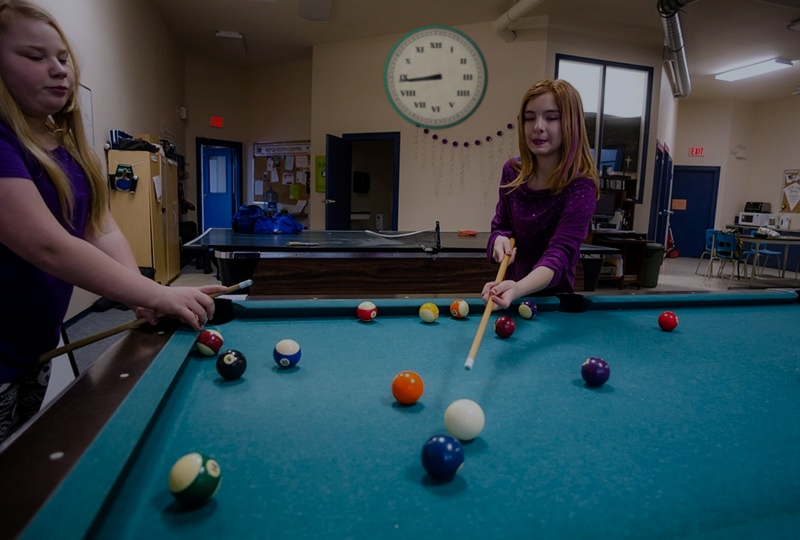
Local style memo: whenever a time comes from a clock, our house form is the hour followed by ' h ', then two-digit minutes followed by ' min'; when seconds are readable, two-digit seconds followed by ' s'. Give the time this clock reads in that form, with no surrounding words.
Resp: 8 h 44 min
